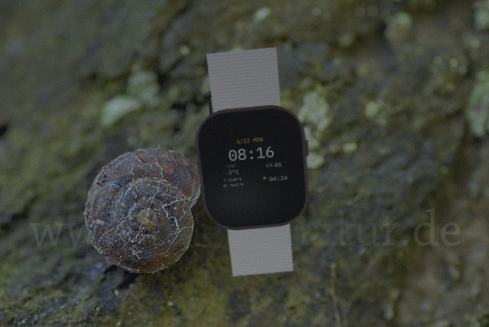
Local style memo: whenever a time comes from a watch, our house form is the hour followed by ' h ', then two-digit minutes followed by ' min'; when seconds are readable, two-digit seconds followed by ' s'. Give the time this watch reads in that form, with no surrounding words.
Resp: 8 h 16 min
